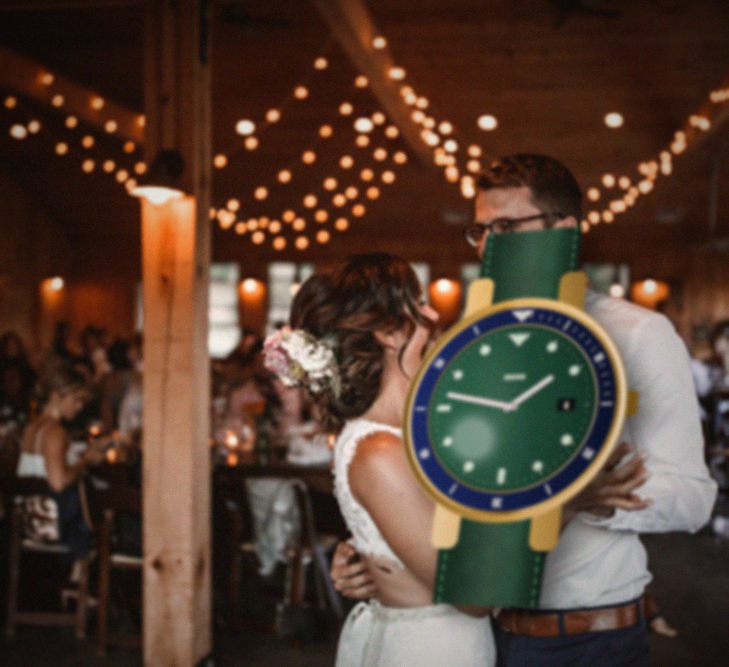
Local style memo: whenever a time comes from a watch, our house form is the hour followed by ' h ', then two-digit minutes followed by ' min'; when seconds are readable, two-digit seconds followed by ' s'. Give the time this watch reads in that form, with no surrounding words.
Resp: 1 h 47 min
